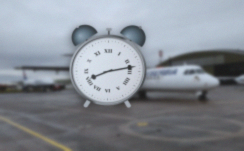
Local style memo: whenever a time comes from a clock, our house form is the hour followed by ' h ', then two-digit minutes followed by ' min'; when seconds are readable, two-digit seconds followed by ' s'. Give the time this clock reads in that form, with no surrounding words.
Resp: 8 h 13 min
